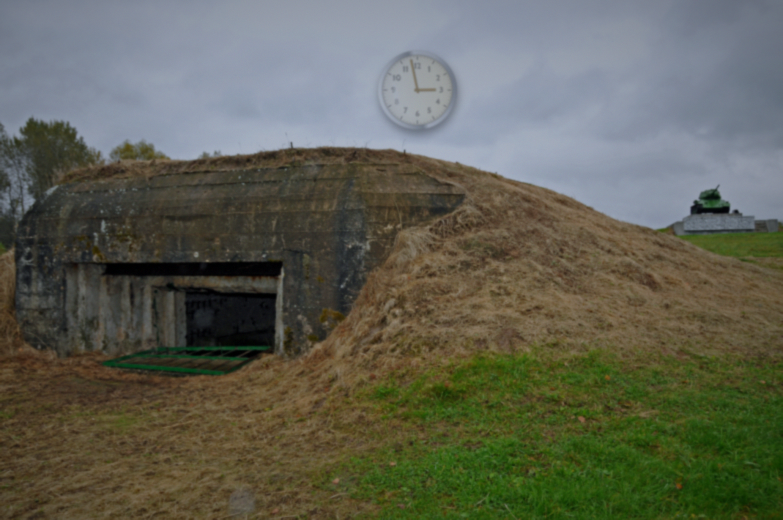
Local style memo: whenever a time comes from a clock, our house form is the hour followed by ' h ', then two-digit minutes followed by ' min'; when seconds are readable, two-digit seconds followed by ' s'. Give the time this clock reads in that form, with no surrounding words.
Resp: 2 h 58 min
